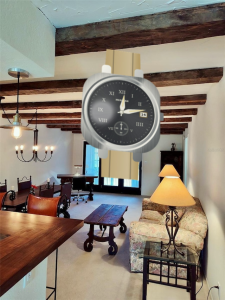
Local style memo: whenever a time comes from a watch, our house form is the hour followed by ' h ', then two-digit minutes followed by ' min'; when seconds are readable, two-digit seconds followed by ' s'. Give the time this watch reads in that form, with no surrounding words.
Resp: 12 h 13 min
